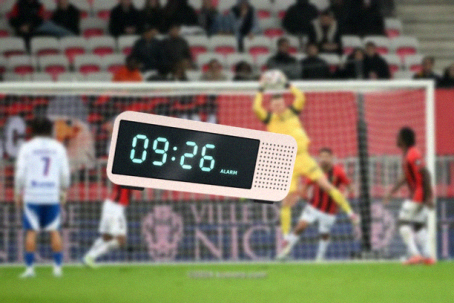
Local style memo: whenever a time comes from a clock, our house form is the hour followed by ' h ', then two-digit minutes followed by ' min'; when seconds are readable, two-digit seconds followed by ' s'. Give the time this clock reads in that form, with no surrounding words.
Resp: 9 h 26 min
